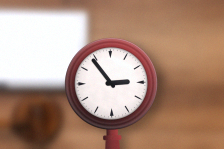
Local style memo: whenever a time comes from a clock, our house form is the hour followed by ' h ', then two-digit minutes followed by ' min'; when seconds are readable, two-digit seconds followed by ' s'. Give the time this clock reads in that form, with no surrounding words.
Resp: 2 h 54 min
